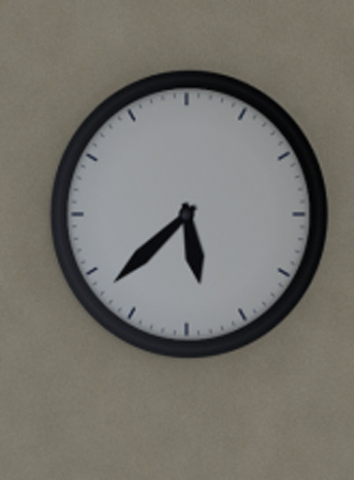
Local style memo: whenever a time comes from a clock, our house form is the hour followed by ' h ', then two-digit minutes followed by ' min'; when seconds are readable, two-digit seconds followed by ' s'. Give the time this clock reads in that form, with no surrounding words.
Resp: 5 h 38 min
